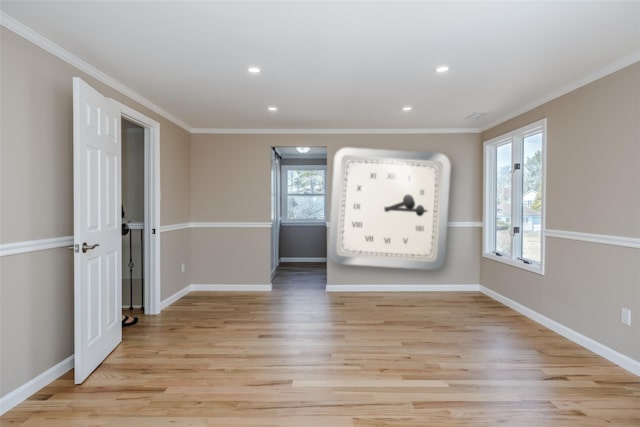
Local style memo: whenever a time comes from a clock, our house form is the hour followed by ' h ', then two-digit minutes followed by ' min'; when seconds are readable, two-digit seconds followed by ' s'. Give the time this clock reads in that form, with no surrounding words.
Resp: 2 h 15 min
